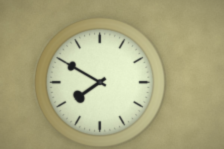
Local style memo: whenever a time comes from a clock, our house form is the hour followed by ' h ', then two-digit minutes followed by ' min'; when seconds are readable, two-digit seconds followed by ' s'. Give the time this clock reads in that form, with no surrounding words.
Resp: 7 h 50 min
